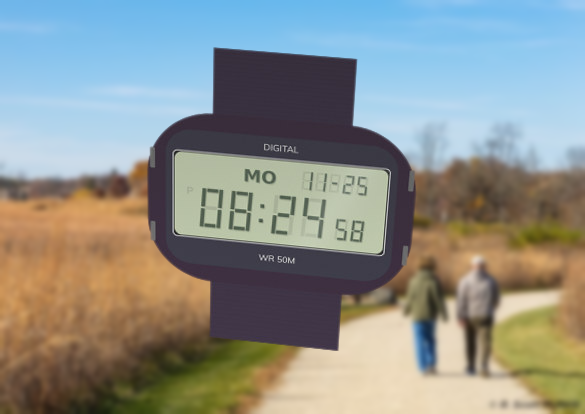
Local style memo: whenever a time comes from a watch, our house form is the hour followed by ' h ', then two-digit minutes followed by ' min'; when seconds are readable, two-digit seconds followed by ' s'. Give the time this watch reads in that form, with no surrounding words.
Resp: 8 h 24 min 58 s
